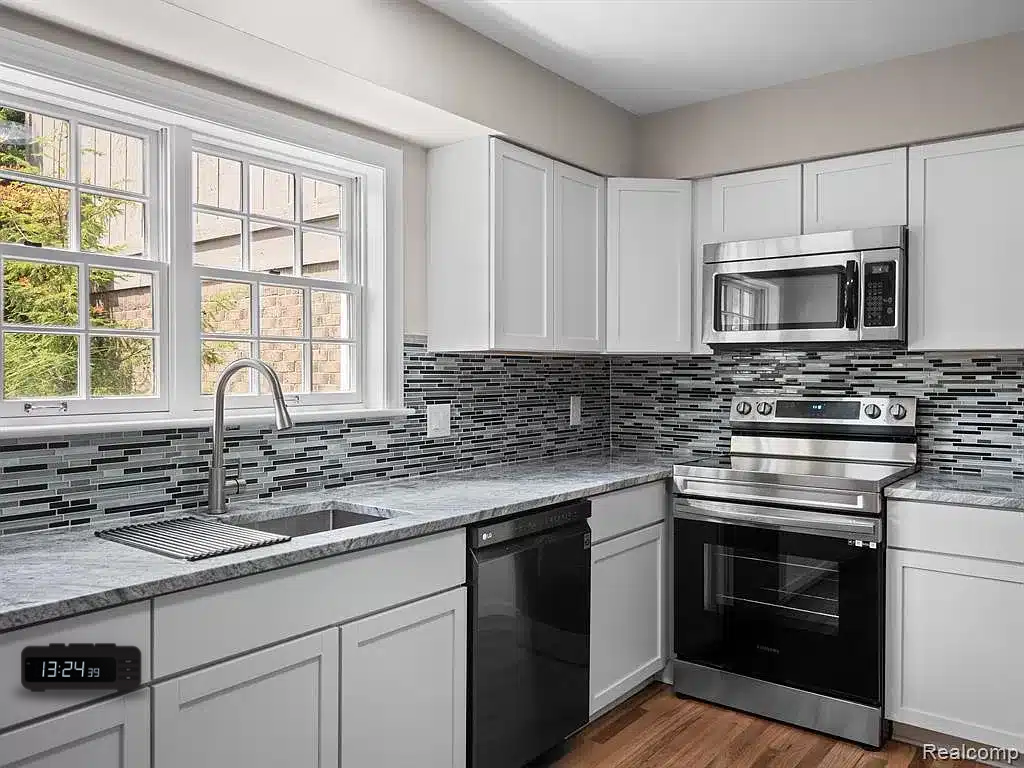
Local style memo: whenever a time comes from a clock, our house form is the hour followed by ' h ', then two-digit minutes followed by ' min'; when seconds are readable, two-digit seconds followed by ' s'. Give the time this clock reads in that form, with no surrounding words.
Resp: 13 h 24 min 39 s
